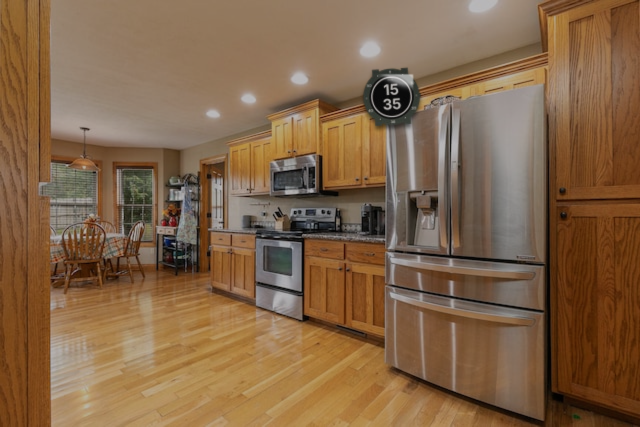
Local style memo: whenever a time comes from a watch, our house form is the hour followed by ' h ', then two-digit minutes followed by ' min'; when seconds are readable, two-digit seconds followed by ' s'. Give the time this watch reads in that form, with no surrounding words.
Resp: 15 h 35 min
